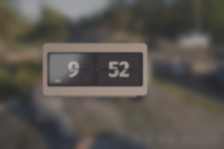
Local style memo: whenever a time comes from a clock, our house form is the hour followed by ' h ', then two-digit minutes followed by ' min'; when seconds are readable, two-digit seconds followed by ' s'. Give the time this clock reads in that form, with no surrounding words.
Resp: 9 h 52 min
